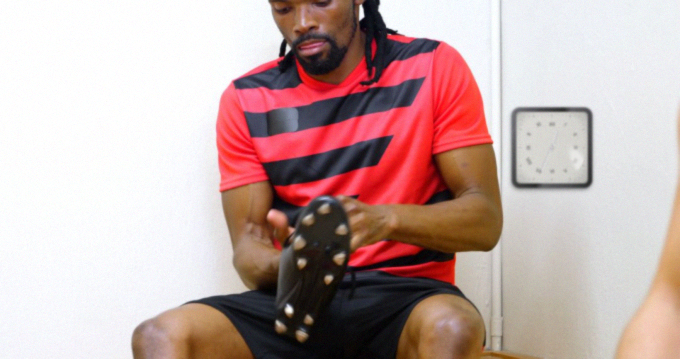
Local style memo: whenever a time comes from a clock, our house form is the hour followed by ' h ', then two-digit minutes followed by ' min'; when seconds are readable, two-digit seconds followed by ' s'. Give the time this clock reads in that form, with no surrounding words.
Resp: 12 h 34 min
